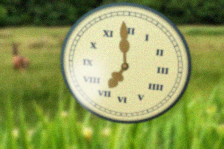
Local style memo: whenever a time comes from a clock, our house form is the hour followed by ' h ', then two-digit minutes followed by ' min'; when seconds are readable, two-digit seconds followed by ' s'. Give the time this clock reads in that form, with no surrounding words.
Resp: 6 h 59 min
